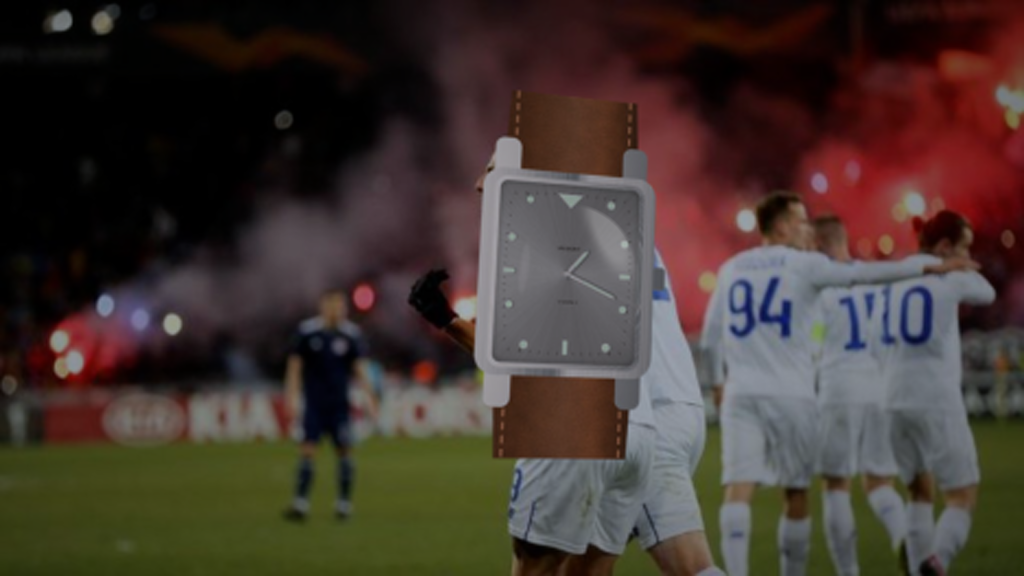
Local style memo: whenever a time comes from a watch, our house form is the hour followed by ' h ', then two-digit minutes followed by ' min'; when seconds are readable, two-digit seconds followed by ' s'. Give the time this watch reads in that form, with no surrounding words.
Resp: 1 h 19 min
